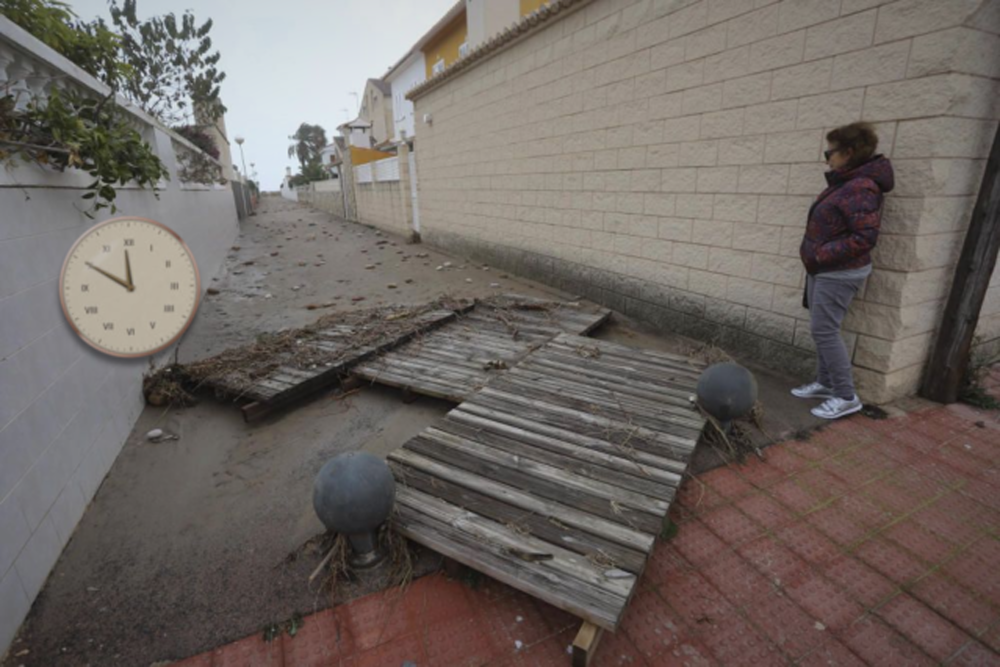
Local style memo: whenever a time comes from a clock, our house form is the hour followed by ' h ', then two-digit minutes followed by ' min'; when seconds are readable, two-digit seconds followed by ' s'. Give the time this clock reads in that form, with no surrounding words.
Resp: 11 h 50 min
